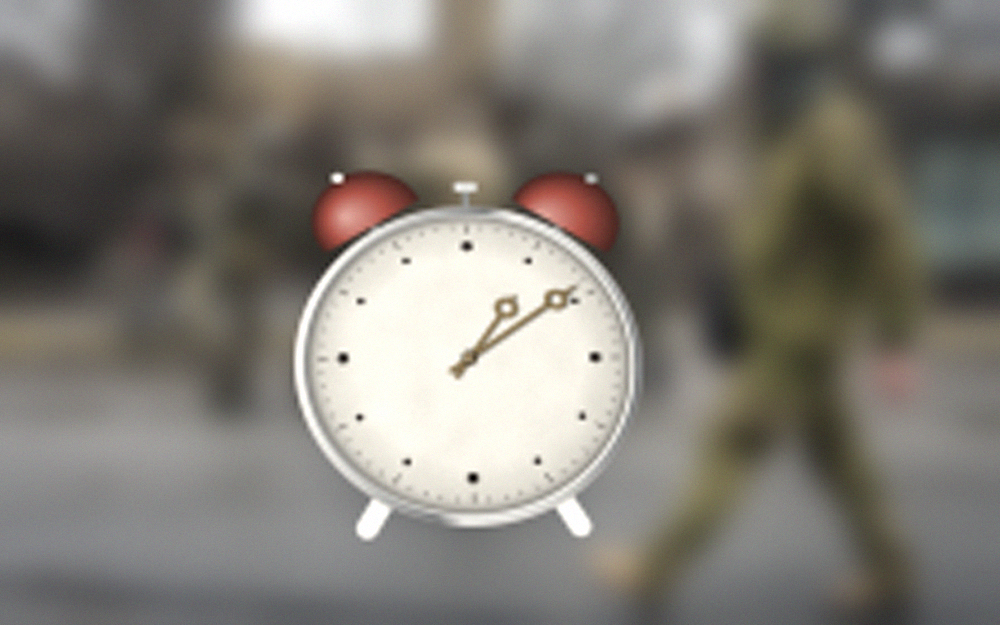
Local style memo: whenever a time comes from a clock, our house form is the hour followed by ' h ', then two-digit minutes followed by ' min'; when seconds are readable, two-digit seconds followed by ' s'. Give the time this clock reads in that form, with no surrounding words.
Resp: 1 h 09 min
